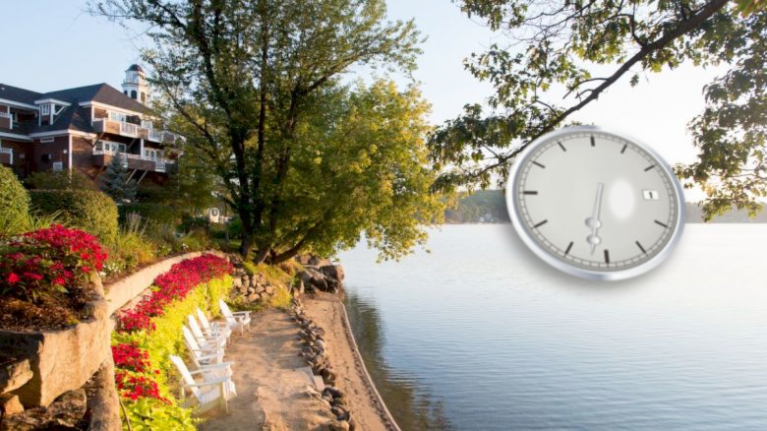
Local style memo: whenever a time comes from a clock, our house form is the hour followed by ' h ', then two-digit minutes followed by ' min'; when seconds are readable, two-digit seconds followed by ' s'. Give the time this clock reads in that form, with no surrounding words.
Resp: 6 h 32 min
